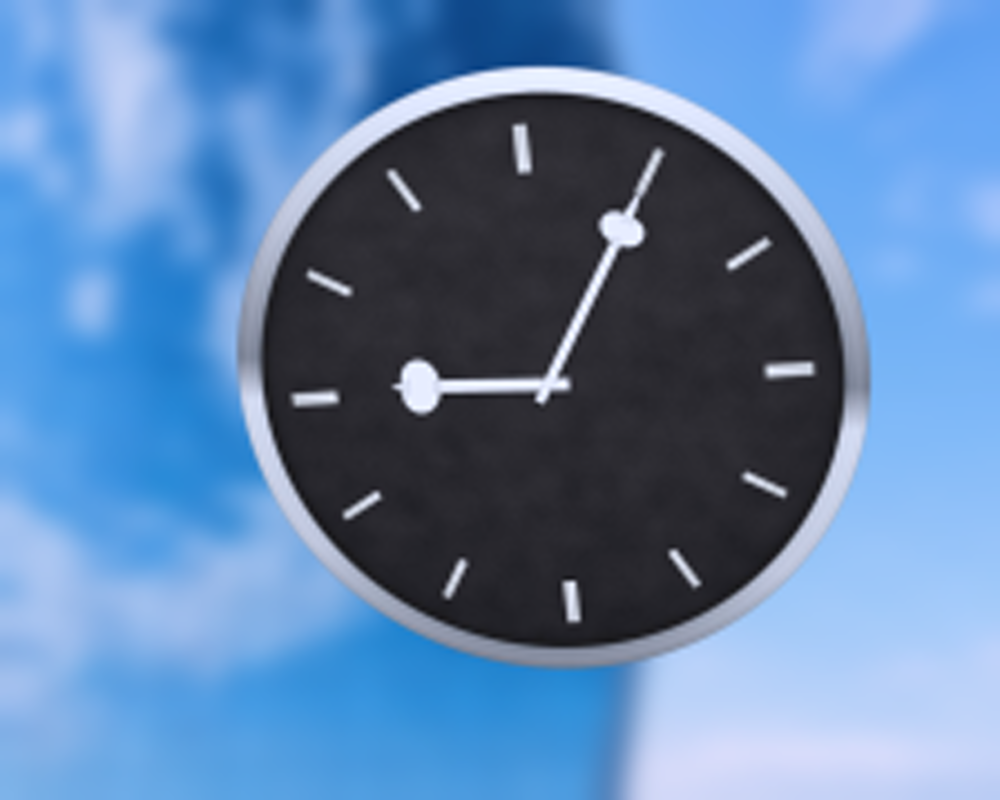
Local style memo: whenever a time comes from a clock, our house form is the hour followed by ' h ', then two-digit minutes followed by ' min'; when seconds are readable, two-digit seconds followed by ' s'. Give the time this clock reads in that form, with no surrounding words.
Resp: 9 h 05 min
